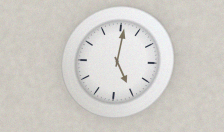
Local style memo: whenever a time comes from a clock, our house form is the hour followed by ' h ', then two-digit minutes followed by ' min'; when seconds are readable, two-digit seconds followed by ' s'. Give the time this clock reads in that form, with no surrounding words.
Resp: 5 h 01 min
